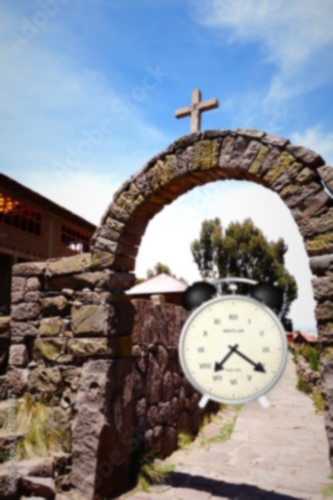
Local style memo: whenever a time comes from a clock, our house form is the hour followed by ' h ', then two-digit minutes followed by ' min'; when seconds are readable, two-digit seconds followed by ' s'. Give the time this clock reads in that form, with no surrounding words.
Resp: 7 h 21 min
